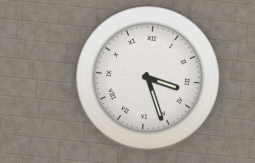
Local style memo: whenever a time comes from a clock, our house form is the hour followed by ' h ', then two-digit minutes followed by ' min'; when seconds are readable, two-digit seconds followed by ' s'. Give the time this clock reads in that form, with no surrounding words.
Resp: 3 h 26 min
